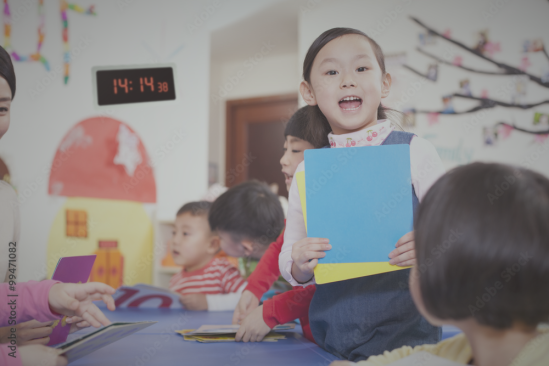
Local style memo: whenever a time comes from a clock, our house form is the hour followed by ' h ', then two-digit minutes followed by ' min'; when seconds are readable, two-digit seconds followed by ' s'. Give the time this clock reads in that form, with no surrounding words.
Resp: 14 h 14 min 38 s
